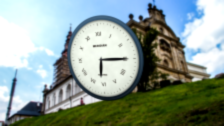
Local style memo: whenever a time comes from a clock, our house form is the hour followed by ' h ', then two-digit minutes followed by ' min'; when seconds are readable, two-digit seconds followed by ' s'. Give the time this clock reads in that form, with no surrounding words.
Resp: 6 h 15 min
